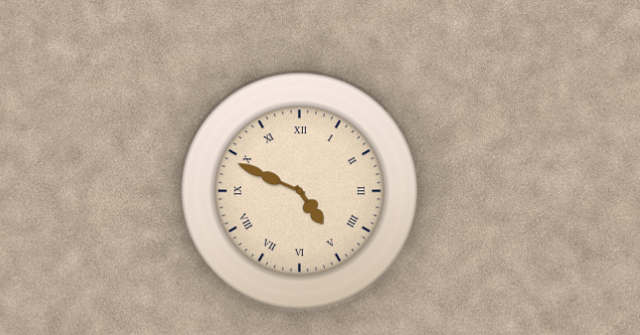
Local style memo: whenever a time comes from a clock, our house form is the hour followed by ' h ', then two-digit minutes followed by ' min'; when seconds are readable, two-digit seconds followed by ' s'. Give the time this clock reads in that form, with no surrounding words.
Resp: 4 h 49 min
